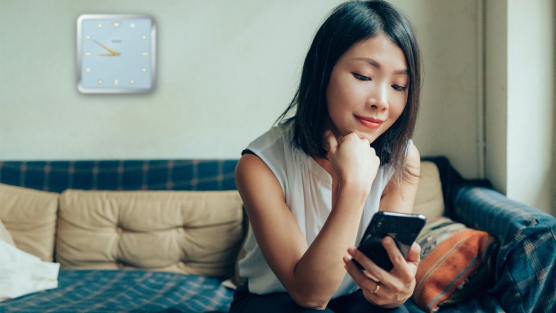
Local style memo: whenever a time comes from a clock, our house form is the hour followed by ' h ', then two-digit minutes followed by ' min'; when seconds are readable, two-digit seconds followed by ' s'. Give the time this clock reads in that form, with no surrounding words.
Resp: 8 h 50 min
